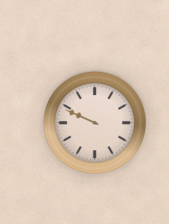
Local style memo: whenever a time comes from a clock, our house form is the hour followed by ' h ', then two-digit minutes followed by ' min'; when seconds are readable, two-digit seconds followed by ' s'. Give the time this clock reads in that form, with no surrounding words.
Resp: 9 h 49 min
